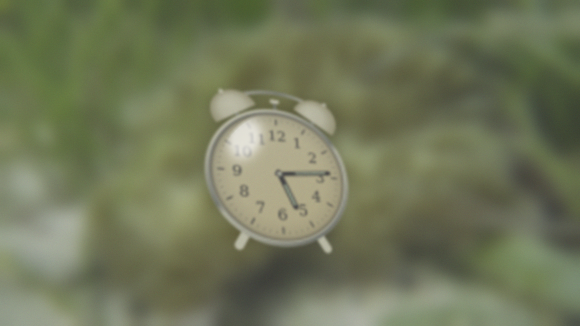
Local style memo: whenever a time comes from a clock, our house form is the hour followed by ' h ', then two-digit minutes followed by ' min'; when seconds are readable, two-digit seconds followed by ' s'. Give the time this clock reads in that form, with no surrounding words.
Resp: 5 h 14 min
